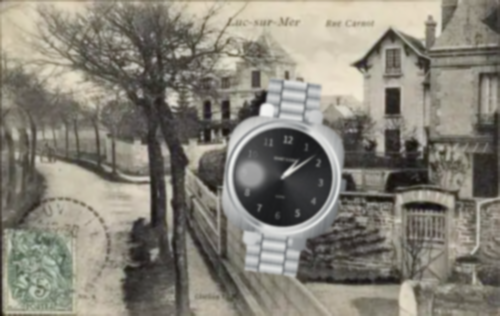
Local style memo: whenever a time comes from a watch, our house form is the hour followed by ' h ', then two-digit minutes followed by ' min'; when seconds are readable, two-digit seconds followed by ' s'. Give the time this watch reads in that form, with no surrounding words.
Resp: 1 h 08 min
